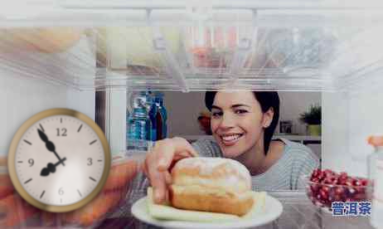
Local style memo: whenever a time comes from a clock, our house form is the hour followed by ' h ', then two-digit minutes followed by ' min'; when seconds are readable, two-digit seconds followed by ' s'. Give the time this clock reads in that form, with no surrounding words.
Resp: 7 h 54 min
